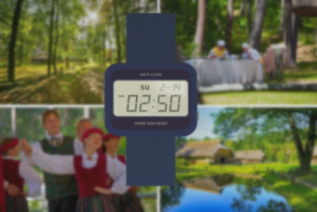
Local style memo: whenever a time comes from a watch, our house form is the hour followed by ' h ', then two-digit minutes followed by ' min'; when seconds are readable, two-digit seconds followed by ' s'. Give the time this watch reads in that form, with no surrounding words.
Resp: 2 h 50 min
